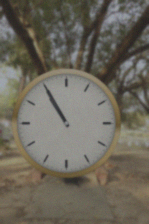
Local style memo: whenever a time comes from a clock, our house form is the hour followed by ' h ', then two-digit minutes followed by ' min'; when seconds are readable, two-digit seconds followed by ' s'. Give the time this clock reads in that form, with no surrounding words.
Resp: 10 h 55 min
